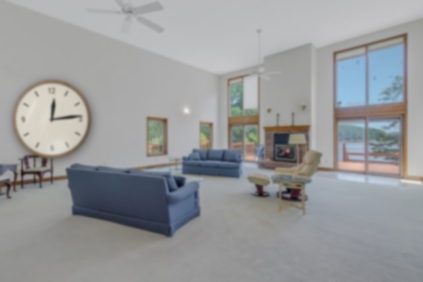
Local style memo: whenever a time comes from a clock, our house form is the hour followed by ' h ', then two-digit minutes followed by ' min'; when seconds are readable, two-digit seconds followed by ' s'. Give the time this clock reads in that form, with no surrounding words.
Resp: 12 h 14 min
